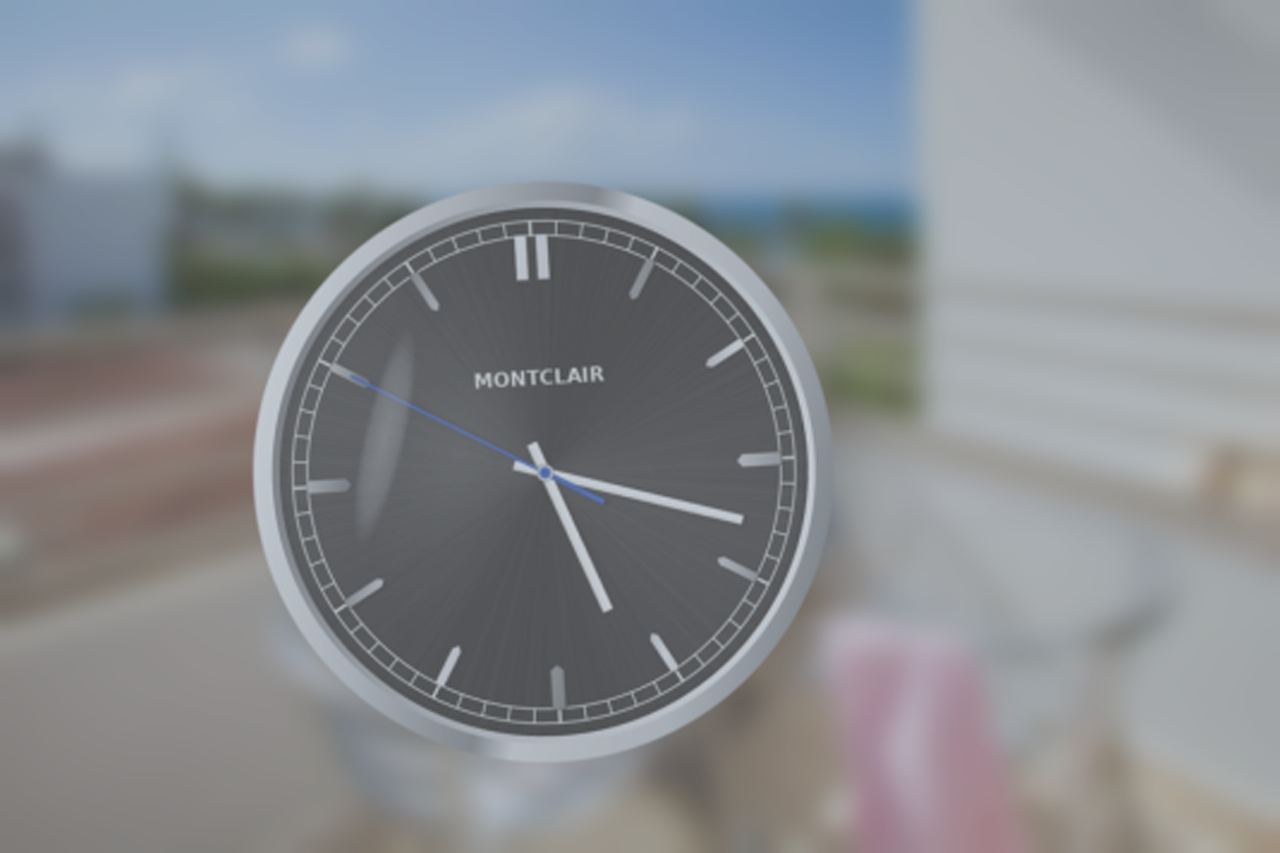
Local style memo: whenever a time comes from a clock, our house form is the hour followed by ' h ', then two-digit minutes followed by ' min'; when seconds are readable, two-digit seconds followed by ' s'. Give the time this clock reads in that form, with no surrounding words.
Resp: 5 h 17 min 50 s
